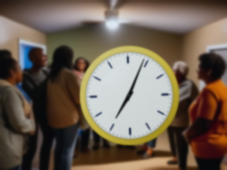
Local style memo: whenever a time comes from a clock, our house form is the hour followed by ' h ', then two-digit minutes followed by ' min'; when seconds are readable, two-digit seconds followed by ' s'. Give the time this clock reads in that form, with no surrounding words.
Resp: 7 h 04 min
